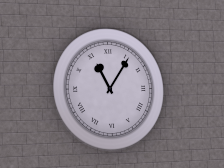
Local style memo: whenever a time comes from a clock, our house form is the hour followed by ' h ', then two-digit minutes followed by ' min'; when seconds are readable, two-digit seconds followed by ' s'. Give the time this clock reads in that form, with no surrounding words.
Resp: 11 h 06 min
